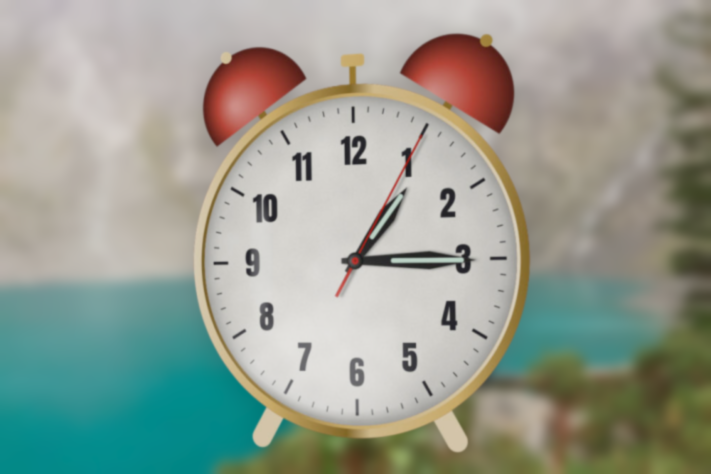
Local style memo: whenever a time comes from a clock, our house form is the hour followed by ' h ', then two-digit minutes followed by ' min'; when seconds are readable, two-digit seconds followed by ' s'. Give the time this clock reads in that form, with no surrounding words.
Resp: 1 h 15 min 05 s
